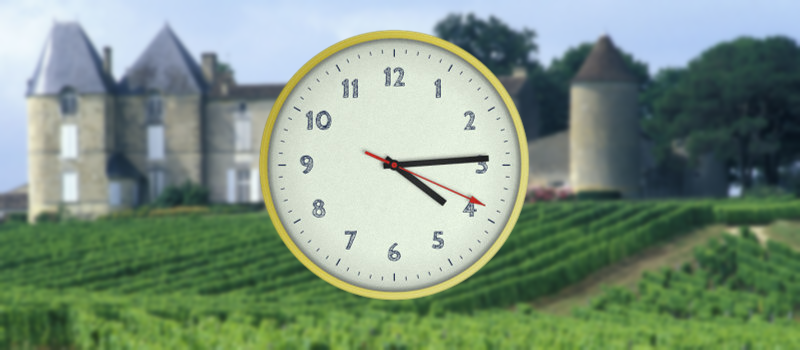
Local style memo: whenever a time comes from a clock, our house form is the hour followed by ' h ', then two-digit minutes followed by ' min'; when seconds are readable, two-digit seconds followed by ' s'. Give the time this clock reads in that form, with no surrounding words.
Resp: 4 h 14 min 19 s
